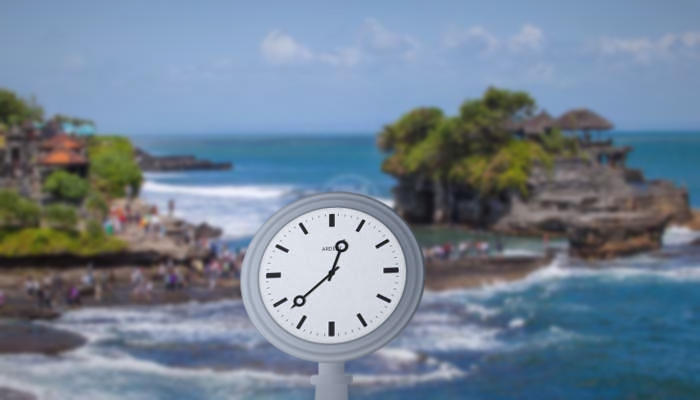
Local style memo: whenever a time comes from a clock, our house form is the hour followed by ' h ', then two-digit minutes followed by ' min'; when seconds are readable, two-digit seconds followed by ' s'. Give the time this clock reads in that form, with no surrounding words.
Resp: 12 h 38 min
